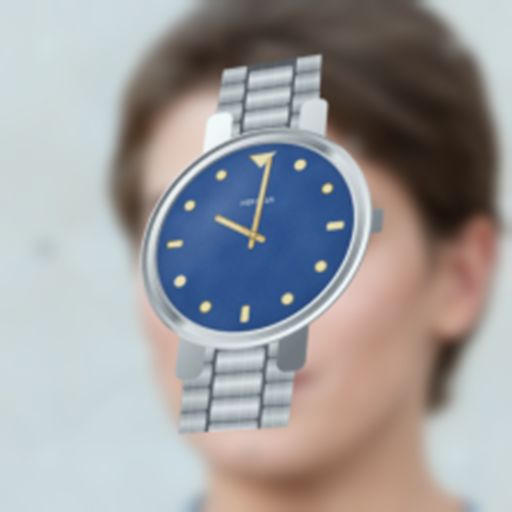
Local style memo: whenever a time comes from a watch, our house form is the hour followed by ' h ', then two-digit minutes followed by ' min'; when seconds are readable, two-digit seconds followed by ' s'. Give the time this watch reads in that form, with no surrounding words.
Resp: 10 h 01 min
